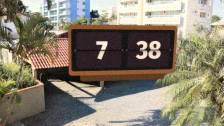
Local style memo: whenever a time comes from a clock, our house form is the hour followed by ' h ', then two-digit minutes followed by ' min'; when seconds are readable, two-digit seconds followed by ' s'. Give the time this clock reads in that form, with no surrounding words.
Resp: 7 h 38 min
